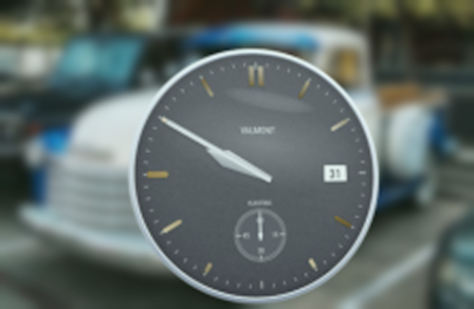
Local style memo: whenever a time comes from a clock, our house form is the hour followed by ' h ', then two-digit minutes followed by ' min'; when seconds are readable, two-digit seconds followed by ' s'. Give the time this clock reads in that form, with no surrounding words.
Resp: 9 h 50 min
